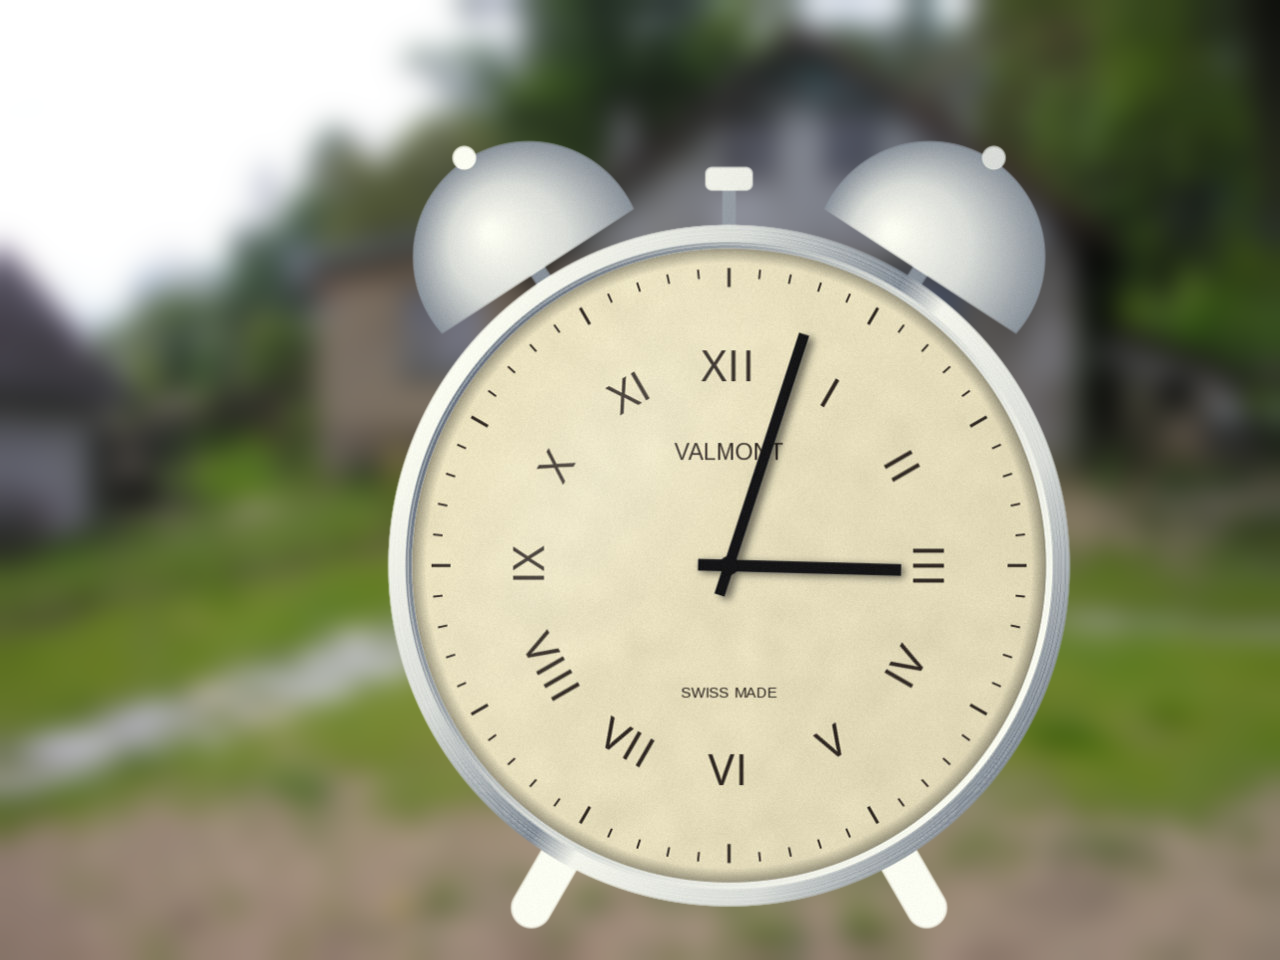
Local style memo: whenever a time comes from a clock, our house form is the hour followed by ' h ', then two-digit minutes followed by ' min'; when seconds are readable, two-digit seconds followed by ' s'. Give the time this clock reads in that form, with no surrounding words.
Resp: 3 h 03 min
